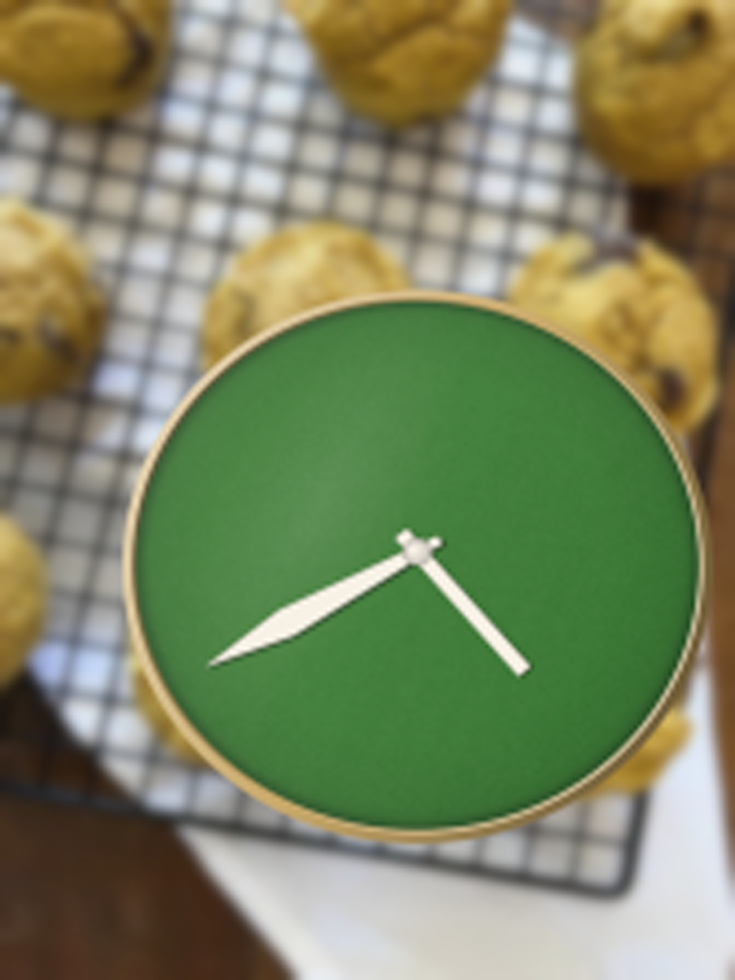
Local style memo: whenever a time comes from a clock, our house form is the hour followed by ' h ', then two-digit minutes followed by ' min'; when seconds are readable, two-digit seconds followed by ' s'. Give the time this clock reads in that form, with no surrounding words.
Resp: 4 h 40 min
